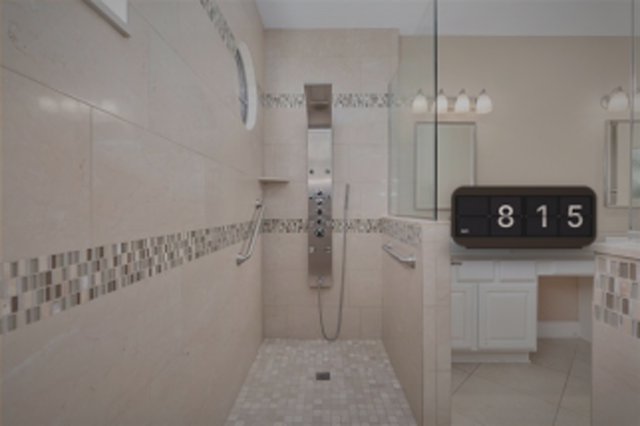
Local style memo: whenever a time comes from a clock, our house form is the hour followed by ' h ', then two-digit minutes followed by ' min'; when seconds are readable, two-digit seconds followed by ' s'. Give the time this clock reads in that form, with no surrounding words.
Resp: 8 h 15 min
